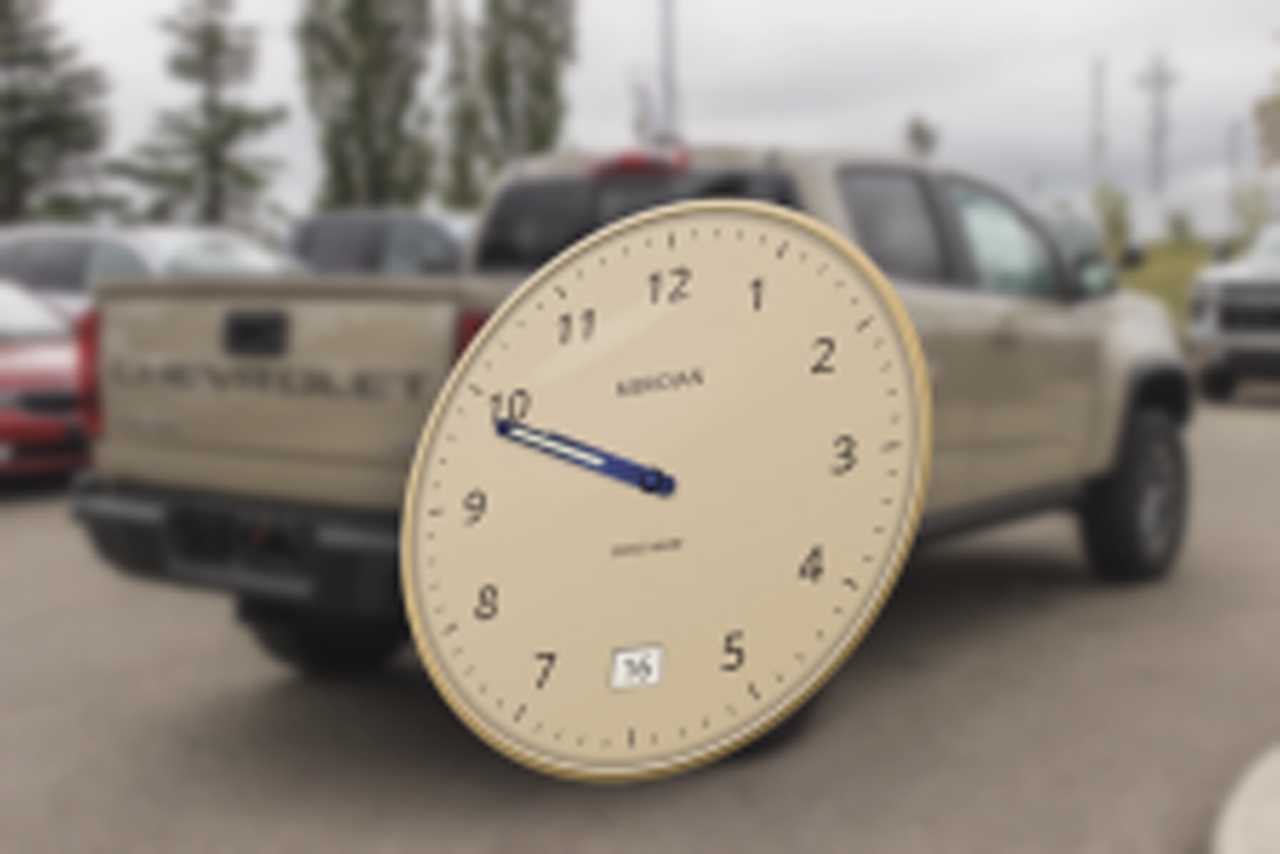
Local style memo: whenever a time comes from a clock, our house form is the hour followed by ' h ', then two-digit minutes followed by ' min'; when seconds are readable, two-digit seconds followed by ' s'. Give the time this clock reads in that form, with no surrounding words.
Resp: 9 h 49 min
